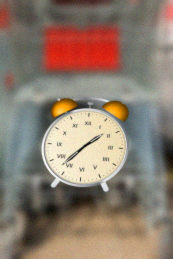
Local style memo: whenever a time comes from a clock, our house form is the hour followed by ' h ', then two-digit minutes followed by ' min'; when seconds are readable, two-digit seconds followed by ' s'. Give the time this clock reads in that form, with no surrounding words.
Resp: 1 h 37 min
